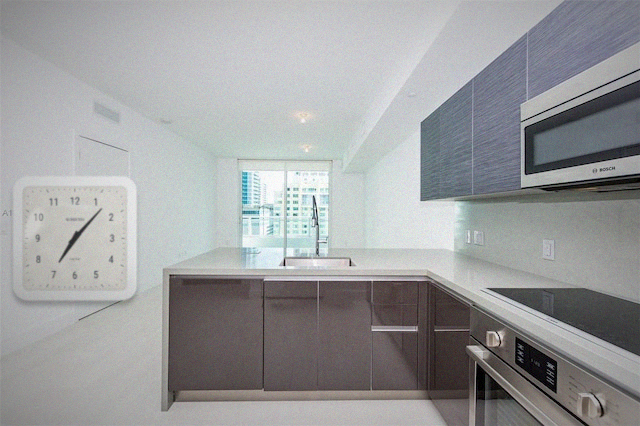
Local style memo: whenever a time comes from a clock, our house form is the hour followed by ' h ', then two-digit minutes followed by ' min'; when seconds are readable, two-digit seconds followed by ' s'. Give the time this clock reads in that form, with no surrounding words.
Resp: 7 h 07 min
